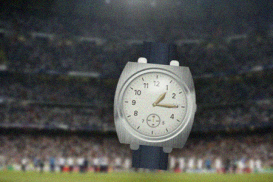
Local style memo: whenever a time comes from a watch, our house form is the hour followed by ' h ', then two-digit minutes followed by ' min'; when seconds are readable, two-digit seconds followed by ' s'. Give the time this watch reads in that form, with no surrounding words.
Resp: 1 h 15 min
